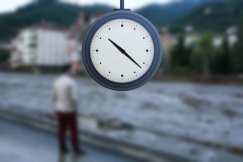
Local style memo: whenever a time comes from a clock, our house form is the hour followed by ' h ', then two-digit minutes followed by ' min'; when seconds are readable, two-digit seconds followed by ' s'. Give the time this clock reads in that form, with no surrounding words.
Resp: 10 h 22 min
